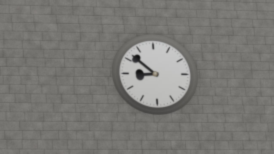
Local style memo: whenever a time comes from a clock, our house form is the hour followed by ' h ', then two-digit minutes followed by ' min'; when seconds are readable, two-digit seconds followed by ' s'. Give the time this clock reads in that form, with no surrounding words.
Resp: 8 h 52 min
